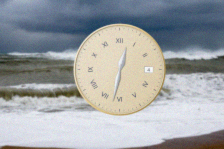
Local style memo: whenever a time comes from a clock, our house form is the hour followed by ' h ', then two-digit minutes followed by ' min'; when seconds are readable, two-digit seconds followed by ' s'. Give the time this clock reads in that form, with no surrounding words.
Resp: 12 h 32 min
